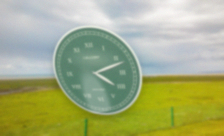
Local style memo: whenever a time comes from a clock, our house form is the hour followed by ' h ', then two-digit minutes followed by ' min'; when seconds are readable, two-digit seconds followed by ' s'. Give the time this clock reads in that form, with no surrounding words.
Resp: 4 h 12 min
